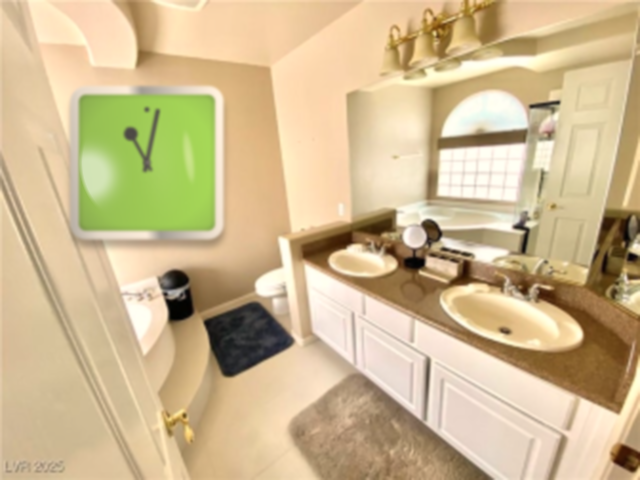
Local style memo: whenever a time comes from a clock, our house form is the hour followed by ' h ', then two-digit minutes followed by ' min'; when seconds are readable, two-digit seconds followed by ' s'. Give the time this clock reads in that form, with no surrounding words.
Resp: 11 h 02 min
